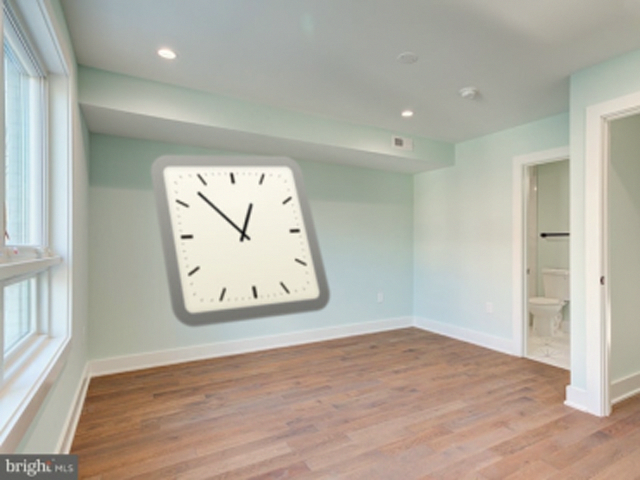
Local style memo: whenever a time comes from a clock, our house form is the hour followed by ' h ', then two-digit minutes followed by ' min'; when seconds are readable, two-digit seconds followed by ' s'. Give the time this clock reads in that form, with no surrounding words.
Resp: 12 h 53 min
